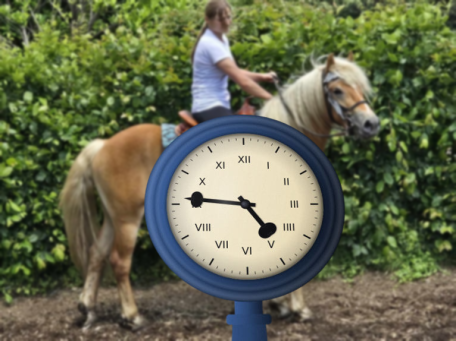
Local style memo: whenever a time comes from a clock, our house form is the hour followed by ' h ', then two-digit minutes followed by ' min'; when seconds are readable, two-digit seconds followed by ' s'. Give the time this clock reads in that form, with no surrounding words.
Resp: 4 h 46 min
